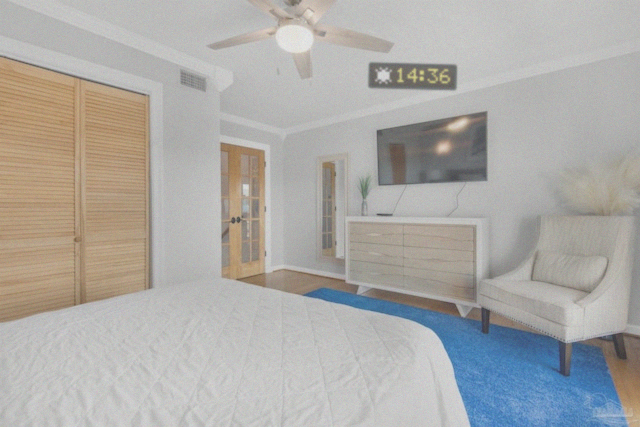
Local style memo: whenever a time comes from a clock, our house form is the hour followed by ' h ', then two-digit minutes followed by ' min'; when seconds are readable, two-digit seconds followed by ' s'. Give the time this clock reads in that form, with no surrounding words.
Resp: 14 h 36 min
